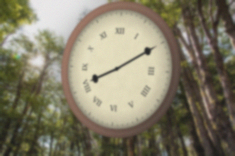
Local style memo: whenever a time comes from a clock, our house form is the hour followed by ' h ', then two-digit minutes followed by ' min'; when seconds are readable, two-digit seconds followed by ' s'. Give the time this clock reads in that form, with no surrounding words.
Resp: 8 h 10 min
